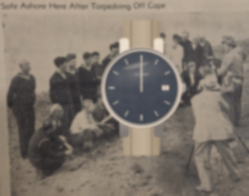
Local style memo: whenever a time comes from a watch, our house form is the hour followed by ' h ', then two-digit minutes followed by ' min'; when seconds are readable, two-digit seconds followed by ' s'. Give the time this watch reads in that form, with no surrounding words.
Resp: 12 h 00 min
